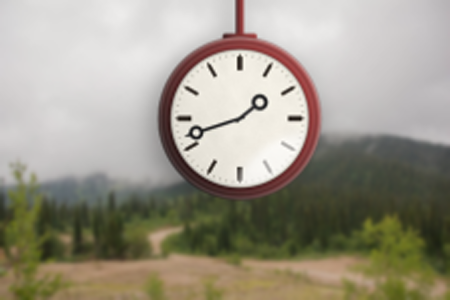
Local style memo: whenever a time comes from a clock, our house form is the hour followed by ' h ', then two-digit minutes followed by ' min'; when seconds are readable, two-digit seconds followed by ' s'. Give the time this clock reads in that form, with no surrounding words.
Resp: 1 h 42 min
